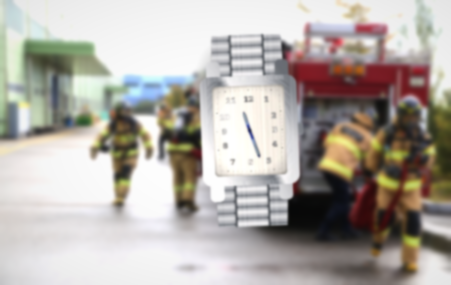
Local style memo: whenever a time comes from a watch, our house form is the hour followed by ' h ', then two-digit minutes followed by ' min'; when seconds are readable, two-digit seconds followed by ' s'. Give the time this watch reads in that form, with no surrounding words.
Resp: 11 h 27 min
